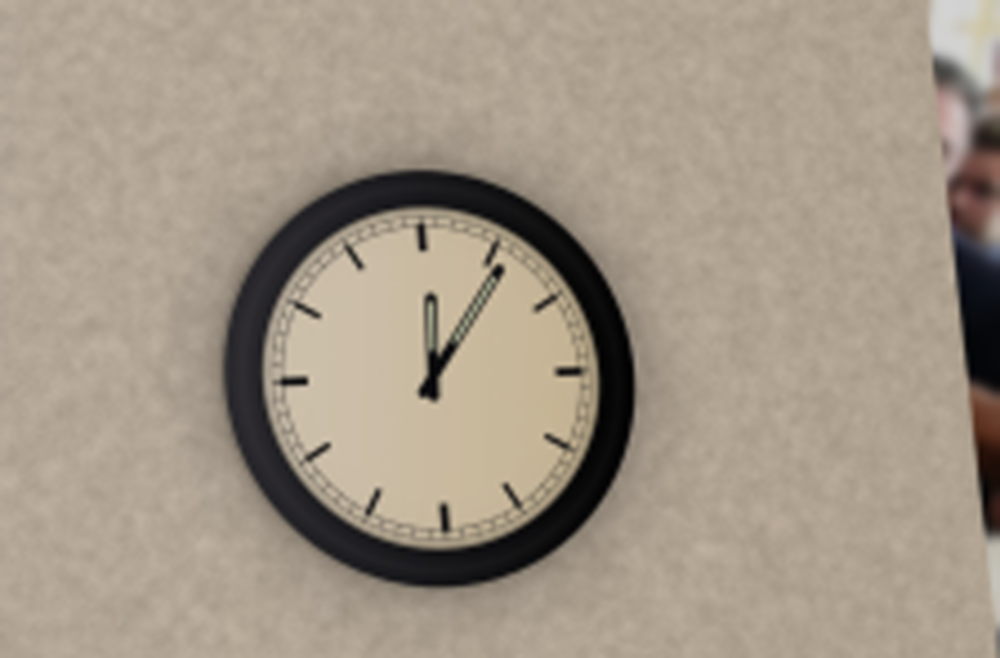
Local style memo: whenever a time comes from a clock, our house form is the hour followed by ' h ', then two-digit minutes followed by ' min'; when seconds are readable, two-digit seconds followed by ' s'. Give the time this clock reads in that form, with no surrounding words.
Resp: 12 h 06 min
